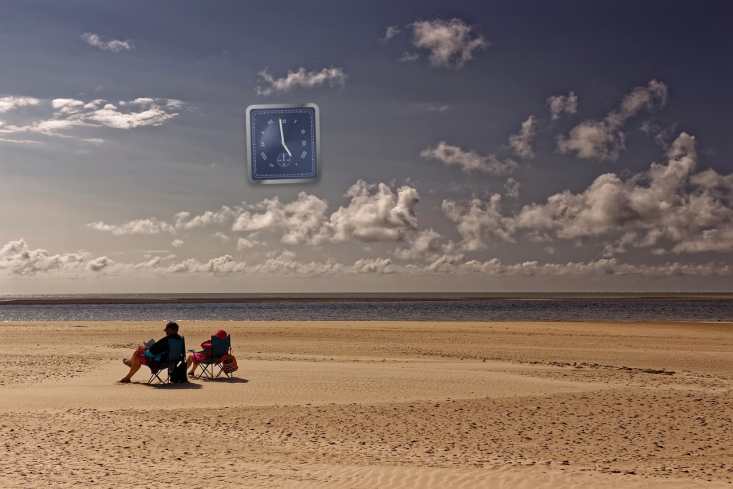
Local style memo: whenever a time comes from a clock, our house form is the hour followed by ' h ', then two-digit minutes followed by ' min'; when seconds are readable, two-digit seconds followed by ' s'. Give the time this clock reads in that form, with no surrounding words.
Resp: 4 h 59 min
